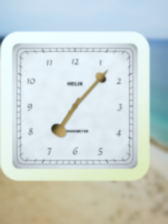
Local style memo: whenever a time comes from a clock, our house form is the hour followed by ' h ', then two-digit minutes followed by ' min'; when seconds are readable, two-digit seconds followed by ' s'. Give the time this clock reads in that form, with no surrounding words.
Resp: 7 h 07 min
